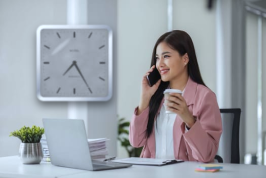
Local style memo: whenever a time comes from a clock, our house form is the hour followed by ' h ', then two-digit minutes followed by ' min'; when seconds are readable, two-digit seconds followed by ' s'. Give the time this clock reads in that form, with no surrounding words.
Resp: 7 h 25 min
